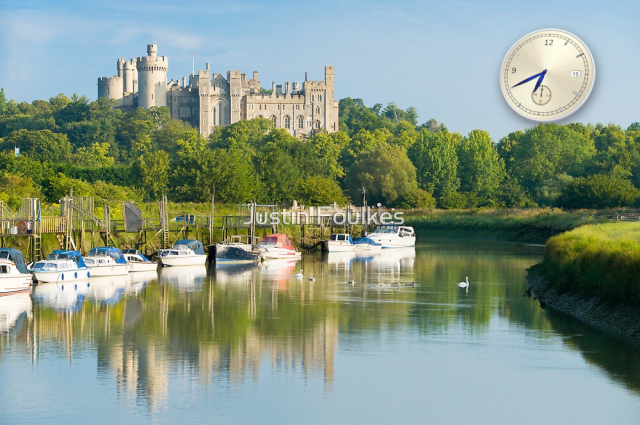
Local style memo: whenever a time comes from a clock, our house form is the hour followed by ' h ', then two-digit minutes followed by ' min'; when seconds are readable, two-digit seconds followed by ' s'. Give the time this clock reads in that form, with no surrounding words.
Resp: 6 h 40 min
